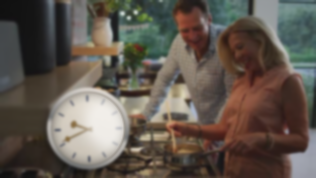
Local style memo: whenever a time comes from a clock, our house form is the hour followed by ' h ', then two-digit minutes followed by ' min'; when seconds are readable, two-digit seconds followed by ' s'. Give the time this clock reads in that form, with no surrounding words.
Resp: 9 h 41 min
